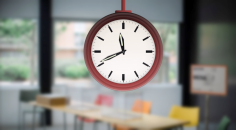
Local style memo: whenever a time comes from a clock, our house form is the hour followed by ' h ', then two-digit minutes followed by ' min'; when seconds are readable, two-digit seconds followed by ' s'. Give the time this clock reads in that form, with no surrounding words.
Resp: 11 h 41 min
